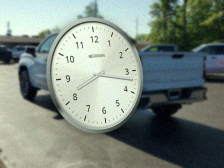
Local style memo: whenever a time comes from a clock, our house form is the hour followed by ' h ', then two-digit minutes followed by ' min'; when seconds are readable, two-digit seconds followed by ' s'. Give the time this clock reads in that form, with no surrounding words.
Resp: 8 h 17 min
